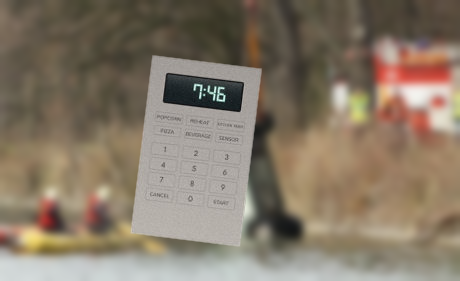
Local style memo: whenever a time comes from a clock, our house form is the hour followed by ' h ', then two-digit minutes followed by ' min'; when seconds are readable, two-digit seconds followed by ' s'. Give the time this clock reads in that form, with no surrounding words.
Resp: 7 h 46 min
